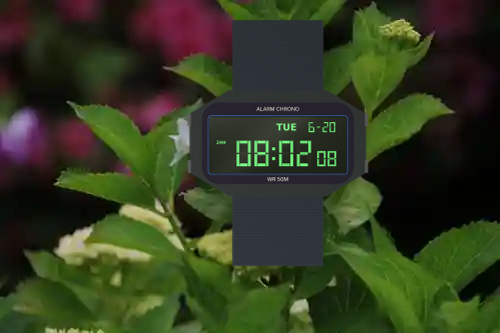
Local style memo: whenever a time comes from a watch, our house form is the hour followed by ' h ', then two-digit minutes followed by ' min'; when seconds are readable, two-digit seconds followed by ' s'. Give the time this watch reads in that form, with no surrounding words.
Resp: 8 h 02 min 08 s
